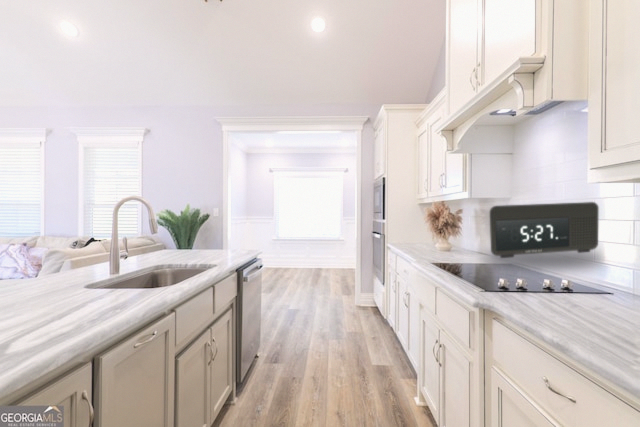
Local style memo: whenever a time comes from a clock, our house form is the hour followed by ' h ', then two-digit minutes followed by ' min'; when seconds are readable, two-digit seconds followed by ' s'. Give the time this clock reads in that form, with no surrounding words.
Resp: 5 h 27 min
